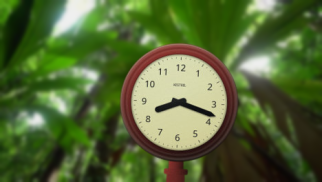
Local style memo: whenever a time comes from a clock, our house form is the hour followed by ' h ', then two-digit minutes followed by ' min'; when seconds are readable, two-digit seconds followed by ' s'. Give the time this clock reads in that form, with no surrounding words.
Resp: 8 h 18 min
